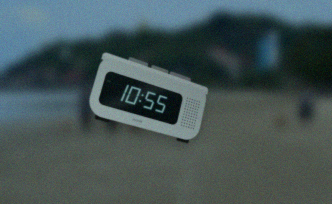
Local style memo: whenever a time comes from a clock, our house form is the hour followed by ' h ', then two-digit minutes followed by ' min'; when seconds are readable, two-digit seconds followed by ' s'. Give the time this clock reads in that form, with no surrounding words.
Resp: 10 h 55 min
